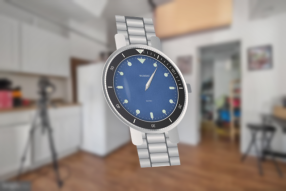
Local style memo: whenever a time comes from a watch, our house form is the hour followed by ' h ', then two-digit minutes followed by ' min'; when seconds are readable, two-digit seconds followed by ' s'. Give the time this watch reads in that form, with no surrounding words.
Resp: 1 h 06 min
